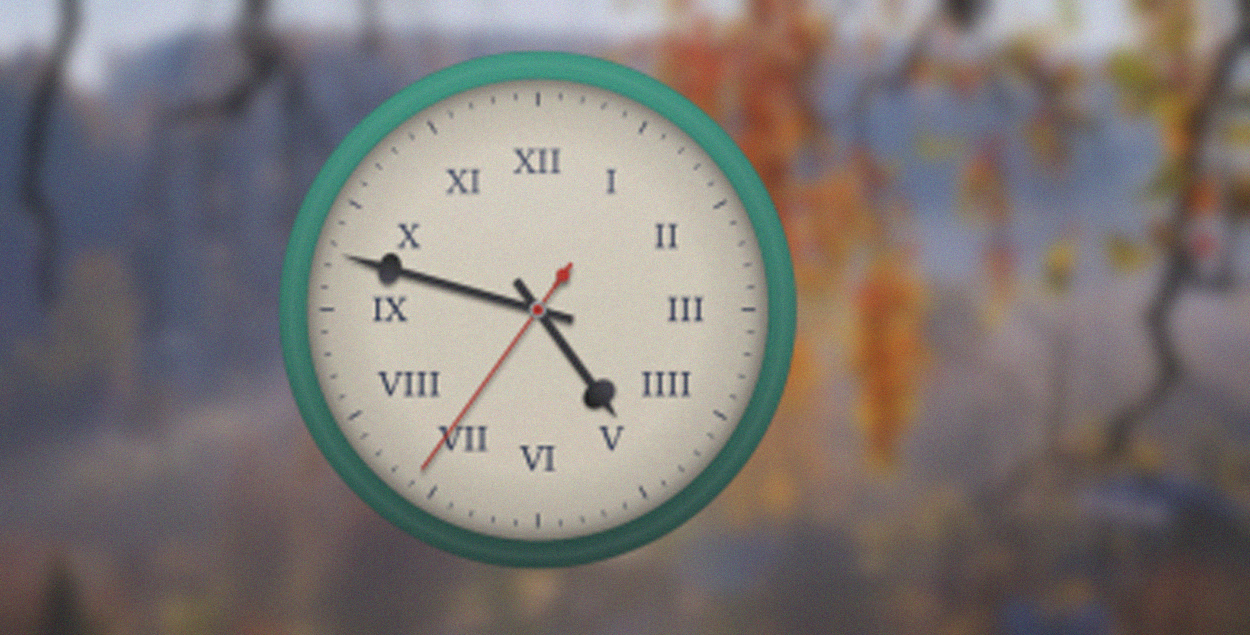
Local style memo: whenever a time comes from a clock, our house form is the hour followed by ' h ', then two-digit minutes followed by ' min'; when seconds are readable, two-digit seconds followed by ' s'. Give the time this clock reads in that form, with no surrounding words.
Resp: 4 h 47 min 36 s
